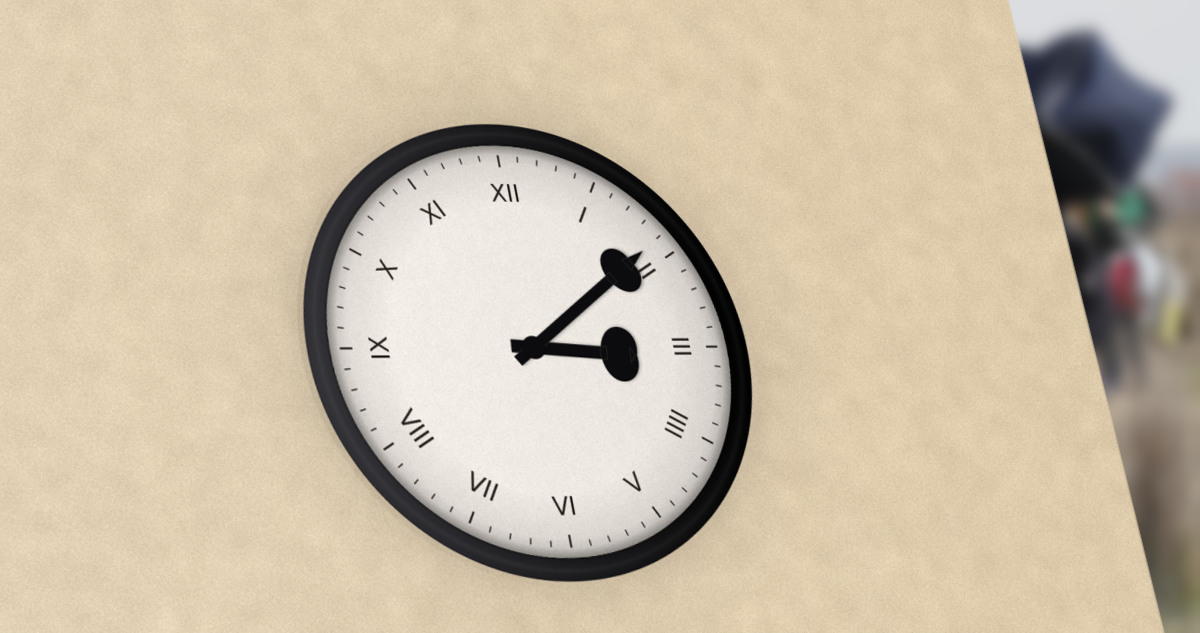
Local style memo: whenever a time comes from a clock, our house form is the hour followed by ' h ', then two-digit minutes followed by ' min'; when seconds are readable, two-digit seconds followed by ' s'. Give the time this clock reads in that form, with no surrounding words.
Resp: 3 h 09 min
